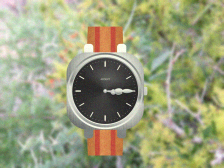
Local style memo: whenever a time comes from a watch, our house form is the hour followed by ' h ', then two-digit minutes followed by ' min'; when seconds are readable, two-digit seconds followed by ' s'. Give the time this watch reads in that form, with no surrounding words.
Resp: 3 h 15 min
